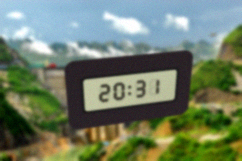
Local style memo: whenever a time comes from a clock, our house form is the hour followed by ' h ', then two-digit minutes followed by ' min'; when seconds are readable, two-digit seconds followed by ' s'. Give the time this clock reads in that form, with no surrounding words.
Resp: 20 h 31 min
